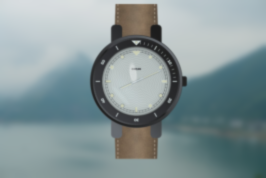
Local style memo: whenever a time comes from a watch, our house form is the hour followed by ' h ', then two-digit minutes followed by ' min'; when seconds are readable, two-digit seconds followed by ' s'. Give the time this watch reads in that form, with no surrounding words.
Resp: 8 h 11 min
